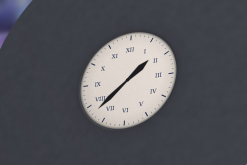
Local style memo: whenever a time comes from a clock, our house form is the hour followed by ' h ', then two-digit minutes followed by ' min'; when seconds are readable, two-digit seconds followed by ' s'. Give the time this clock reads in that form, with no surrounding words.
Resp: 1 h 38 min
